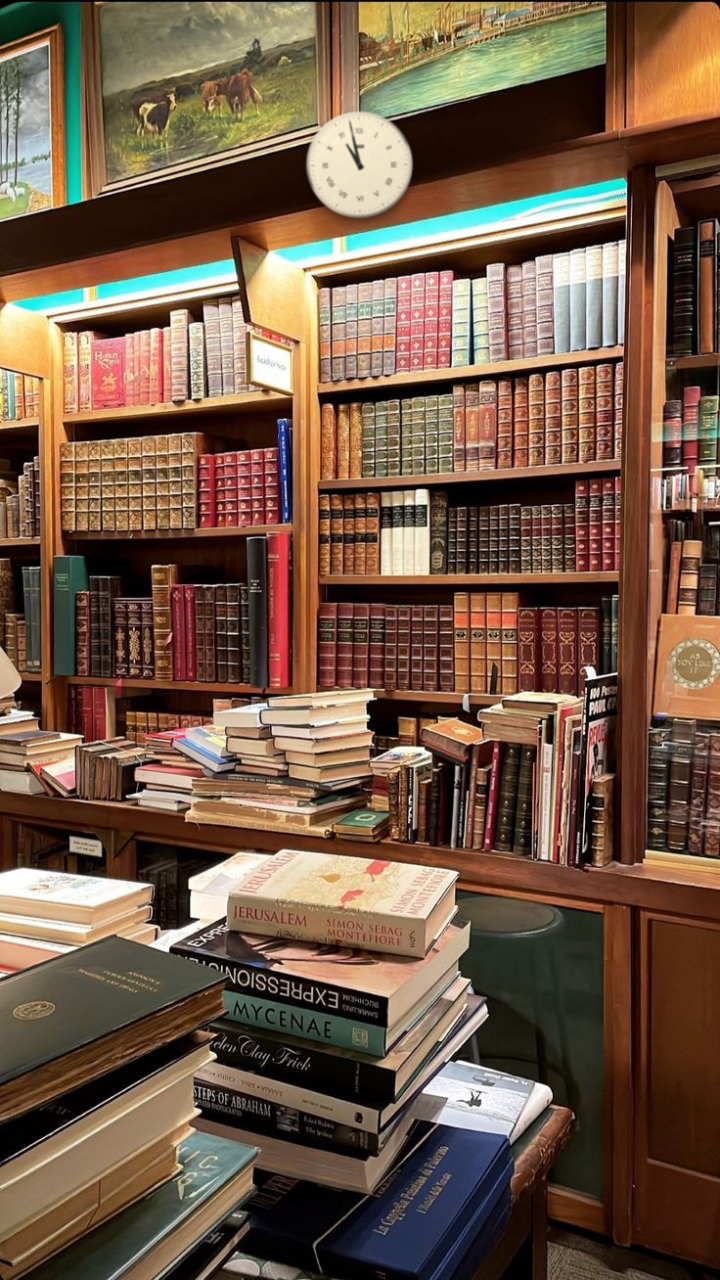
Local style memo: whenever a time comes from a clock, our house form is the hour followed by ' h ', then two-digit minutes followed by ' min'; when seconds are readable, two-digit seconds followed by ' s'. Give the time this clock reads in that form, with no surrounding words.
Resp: 10 h 58 min
